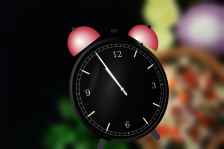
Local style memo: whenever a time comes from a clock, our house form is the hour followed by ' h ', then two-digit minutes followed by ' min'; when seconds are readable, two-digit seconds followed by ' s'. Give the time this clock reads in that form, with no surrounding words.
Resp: 10 h 55 min
